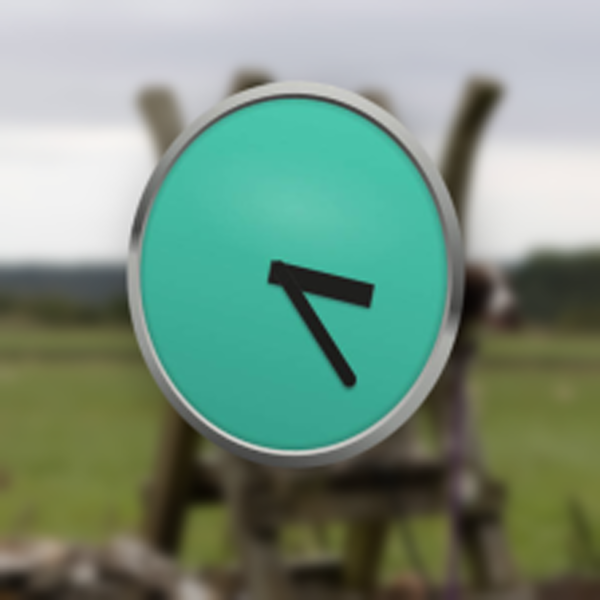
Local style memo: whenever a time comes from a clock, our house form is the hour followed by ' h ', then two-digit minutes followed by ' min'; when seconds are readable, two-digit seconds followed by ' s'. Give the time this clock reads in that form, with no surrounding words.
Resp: 3 h 24 min
